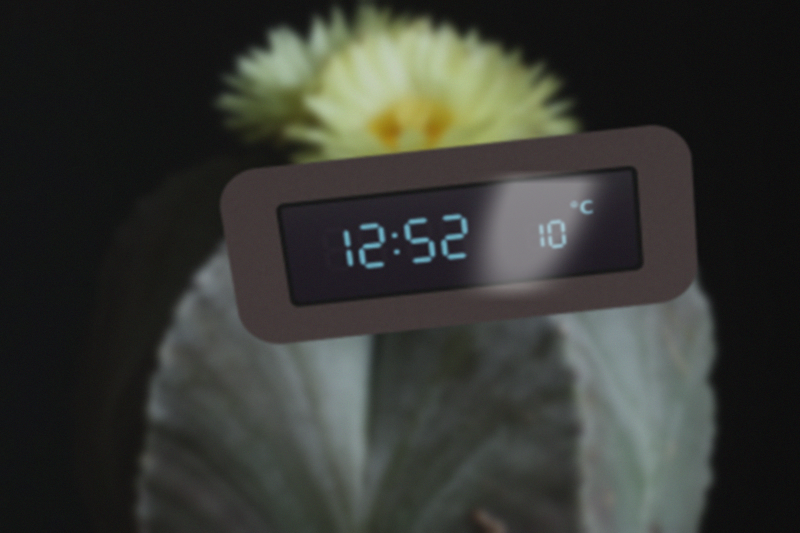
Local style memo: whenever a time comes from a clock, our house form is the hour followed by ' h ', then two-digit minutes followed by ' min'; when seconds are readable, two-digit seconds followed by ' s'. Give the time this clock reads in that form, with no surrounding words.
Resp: 12 h 52 min
